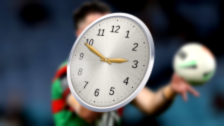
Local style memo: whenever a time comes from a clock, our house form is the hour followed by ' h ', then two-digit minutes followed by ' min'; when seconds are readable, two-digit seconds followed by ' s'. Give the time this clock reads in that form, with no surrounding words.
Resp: 2 h 49 min
